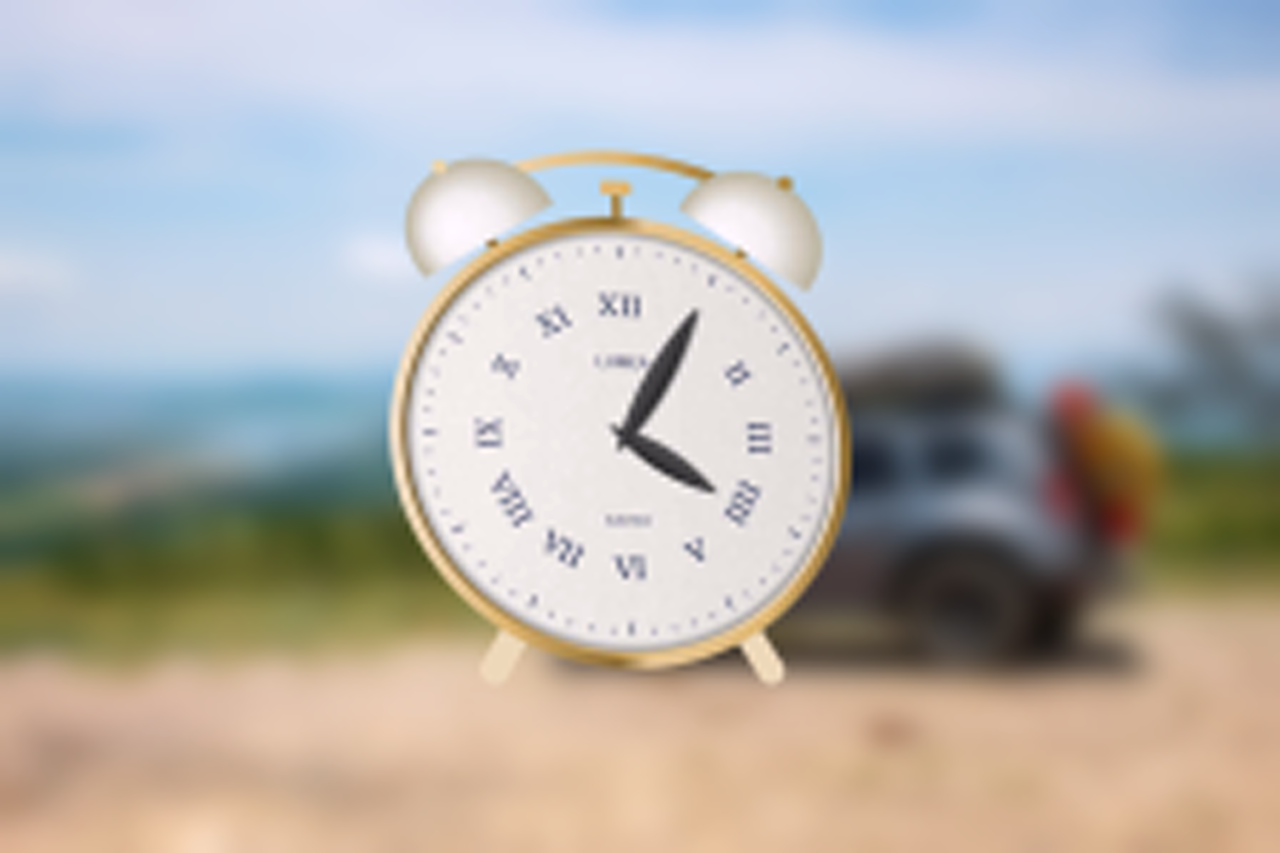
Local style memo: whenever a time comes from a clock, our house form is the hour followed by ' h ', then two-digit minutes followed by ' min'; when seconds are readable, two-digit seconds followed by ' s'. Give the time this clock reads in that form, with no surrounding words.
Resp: 4 h 05 min
